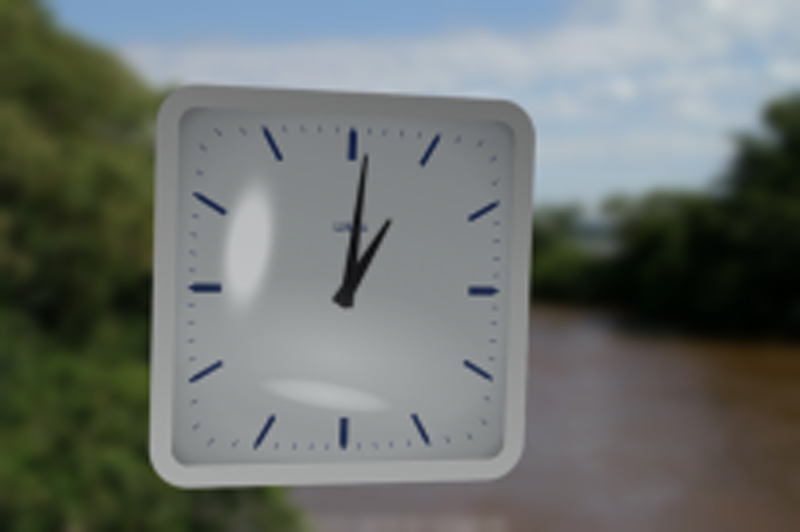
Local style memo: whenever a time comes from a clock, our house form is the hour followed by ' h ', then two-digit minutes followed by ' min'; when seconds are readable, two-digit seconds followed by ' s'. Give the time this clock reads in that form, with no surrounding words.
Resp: 1 h 01 min
